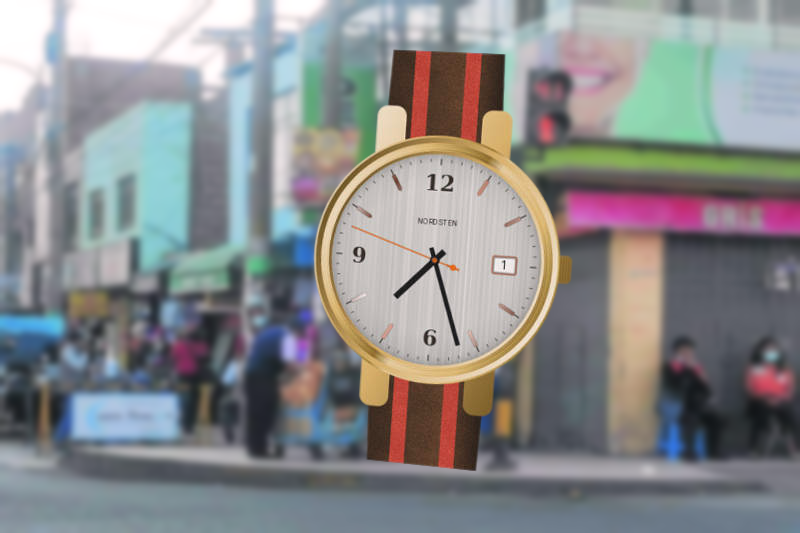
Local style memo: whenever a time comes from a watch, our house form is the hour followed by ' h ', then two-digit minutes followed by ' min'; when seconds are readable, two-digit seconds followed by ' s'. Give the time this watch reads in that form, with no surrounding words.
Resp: 7 h 26 min 48 s
